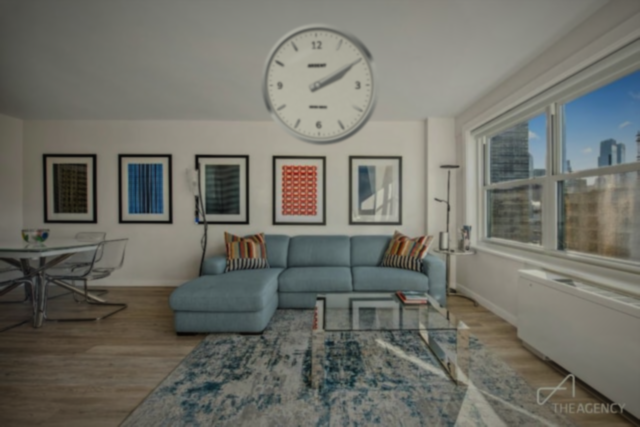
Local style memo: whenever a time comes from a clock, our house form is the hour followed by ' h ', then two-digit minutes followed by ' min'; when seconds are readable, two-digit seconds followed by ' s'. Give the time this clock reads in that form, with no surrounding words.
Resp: 2 h 10 min
